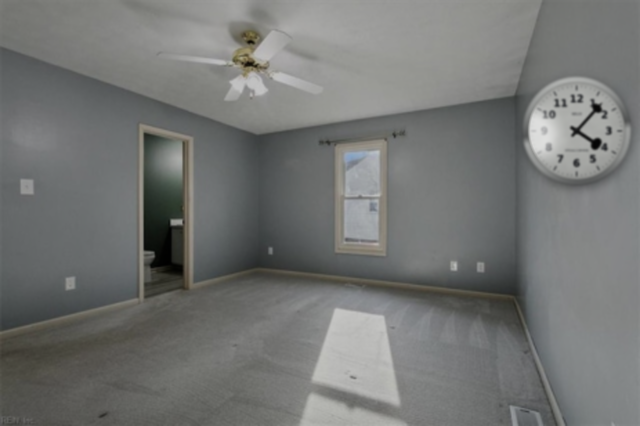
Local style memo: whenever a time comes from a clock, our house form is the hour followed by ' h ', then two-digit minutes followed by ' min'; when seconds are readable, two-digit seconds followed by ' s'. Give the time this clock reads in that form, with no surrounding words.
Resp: 4 h 07 min
